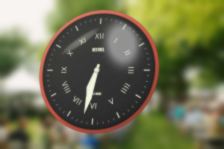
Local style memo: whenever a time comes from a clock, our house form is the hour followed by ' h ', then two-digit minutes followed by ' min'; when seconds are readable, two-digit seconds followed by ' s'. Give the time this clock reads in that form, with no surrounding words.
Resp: 6 h 32 min
